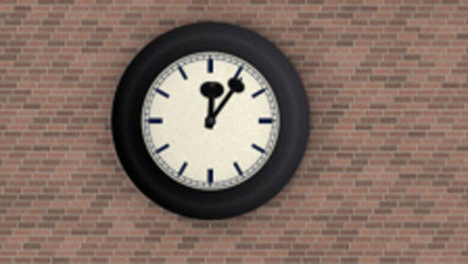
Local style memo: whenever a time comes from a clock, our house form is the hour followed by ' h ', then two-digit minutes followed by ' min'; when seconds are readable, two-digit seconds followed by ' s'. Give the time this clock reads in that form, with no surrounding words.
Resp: 12 h 06 min
